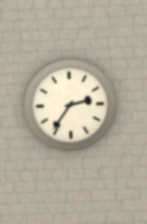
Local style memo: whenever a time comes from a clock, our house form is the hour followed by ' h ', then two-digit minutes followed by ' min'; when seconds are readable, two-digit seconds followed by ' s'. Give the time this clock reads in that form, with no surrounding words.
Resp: 2 h 36 min
